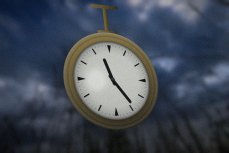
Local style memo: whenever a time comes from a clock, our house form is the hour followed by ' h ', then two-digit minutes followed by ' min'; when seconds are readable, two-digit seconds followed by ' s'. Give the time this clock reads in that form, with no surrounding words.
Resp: 11 h 24 min
